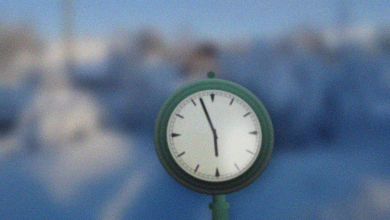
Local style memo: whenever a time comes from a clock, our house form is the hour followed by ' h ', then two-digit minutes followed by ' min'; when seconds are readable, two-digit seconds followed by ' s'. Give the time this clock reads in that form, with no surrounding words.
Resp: 5 h 57 min
